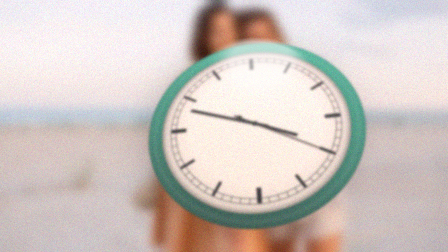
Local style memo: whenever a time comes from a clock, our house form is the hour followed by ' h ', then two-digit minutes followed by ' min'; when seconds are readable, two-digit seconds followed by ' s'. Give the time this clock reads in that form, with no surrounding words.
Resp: 3 h 48 min 20 s
